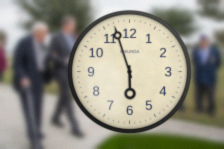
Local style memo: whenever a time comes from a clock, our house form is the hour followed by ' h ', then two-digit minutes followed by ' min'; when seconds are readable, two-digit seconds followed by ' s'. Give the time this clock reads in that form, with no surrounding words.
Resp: 5 h 57 min
